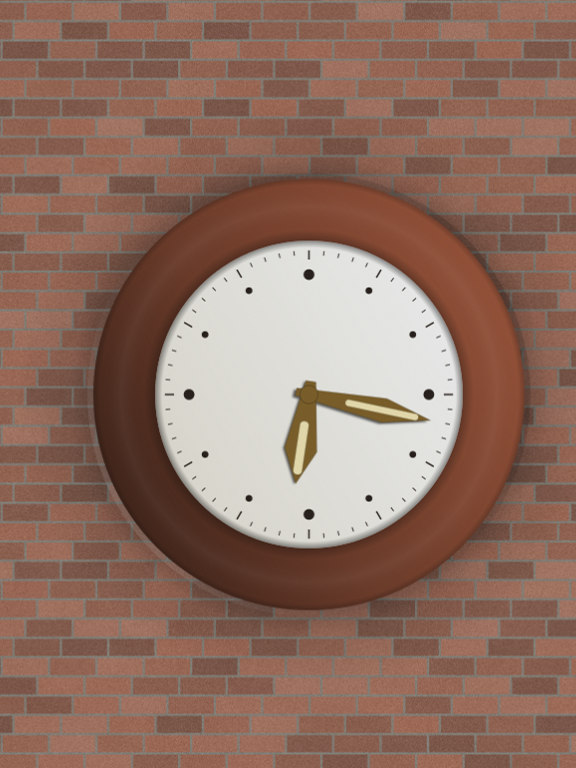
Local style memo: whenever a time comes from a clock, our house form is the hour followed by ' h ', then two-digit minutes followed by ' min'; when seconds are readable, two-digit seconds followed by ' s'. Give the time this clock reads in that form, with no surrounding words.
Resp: 6 h 17 min
